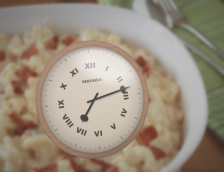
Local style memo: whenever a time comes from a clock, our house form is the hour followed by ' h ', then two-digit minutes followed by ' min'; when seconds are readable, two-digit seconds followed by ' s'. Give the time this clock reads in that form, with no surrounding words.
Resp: 7 h 13 min
